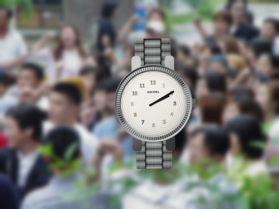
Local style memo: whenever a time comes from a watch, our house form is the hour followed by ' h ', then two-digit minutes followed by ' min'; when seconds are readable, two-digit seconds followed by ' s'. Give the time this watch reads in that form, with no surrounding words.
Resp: 2 h 10 min
